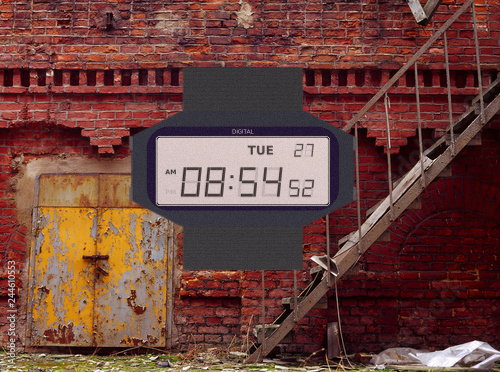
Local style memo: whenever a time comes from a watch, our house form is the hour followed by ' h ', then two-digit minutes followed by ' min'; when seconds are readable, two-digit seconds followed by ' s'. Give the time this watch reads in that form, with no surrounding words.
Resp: 8 h 54 min 52 s
